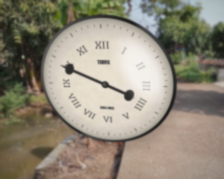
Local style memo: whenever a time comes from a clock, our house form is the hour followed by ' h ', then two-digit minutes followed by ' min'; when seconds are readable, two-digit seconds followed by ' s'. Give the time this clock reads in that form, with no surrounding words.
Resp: 3 h 49 min
